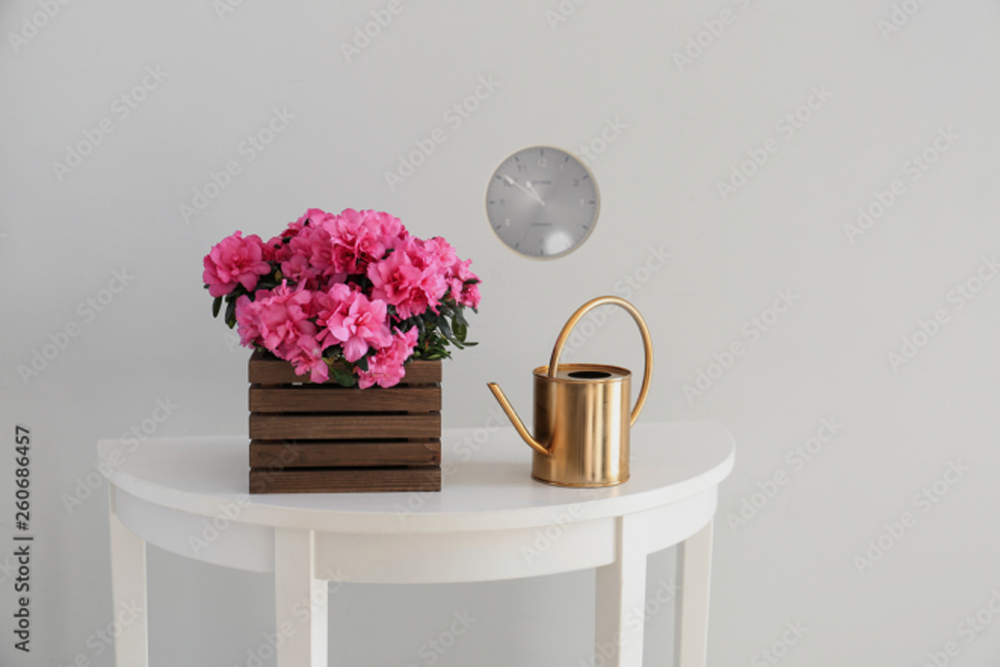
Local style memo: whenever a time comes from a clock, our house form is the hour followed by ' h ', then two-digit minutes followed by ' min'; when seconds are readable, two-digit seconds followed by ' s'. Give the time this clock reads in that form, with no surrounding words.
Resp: 10 h 51 min
